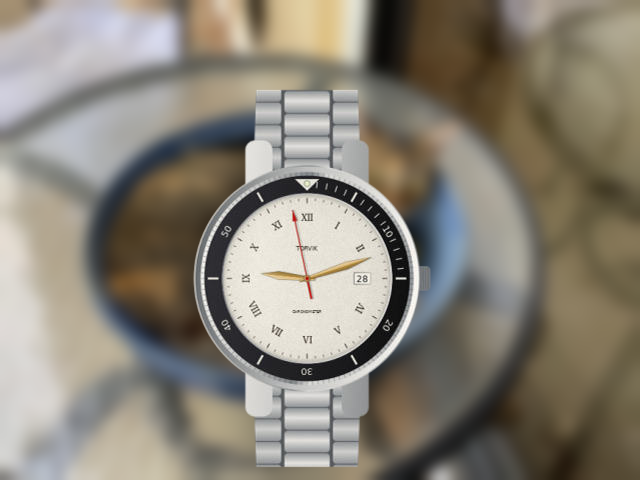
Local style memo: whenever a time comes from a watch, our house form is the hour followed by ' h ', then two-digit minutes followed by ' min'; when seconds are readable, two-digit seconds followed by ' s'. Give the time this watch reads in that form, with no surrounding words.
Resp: 9 h 11 min 58 s
